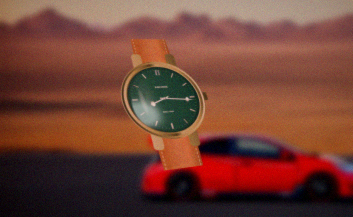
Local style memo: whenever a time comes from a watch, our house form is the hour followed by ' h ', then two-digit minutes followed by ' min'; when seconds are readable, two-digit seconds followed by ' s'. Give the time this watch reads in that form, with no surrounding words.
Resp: 8 h 16 min
